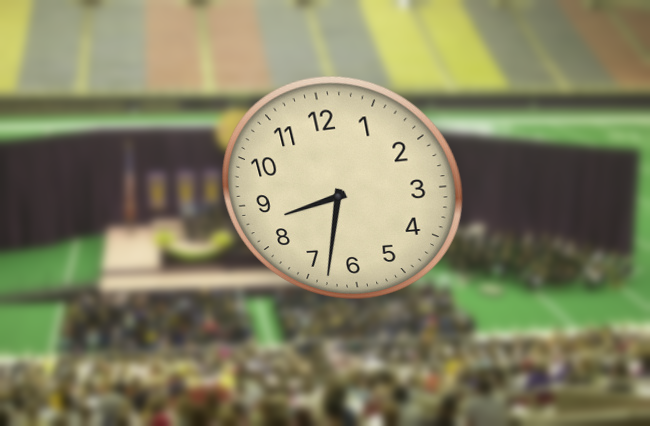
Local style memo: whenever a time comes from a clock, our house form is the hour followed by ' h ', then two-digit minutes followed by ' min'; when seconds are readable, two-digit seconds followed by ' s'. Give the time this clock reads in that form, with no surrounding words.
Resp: 8 h 33 min
